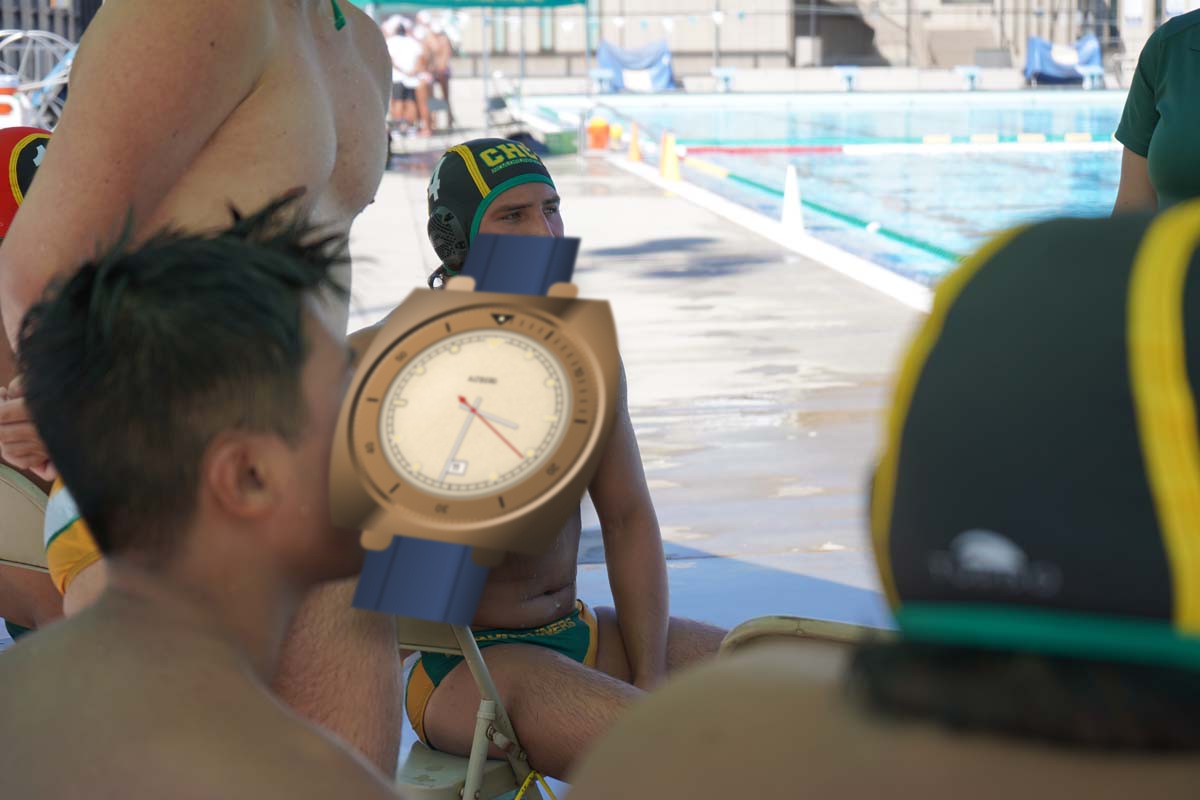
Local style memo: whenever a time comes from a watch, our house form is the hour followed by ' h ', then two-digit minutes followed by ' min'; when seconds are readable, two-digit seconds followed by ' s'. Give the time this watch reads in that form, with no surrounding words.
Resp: 3 h 31 min 21 s
